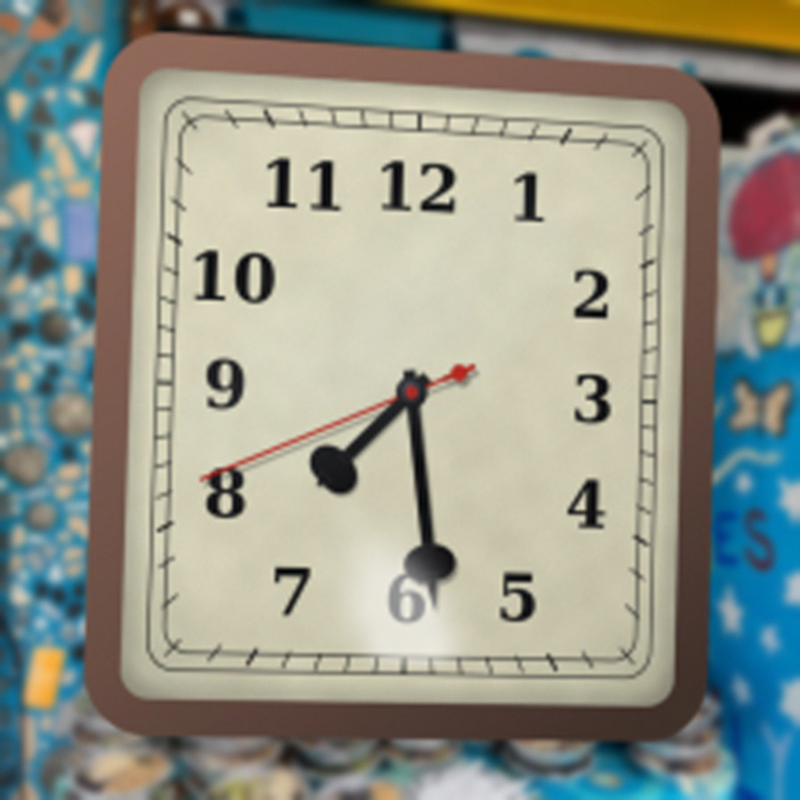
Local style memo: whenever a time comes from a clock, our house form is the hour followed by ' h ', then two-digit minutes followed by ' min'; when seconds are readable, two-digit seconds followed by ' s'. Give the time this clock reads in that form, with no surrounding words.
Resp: 7 h 28 min 41 s
